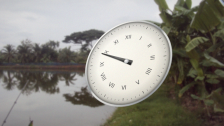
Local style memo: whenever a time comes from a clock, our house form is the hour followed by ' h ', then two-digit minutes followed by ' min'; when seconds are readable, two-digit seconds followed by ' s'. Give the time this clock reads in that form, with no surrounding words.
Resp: 9 h 49 min
